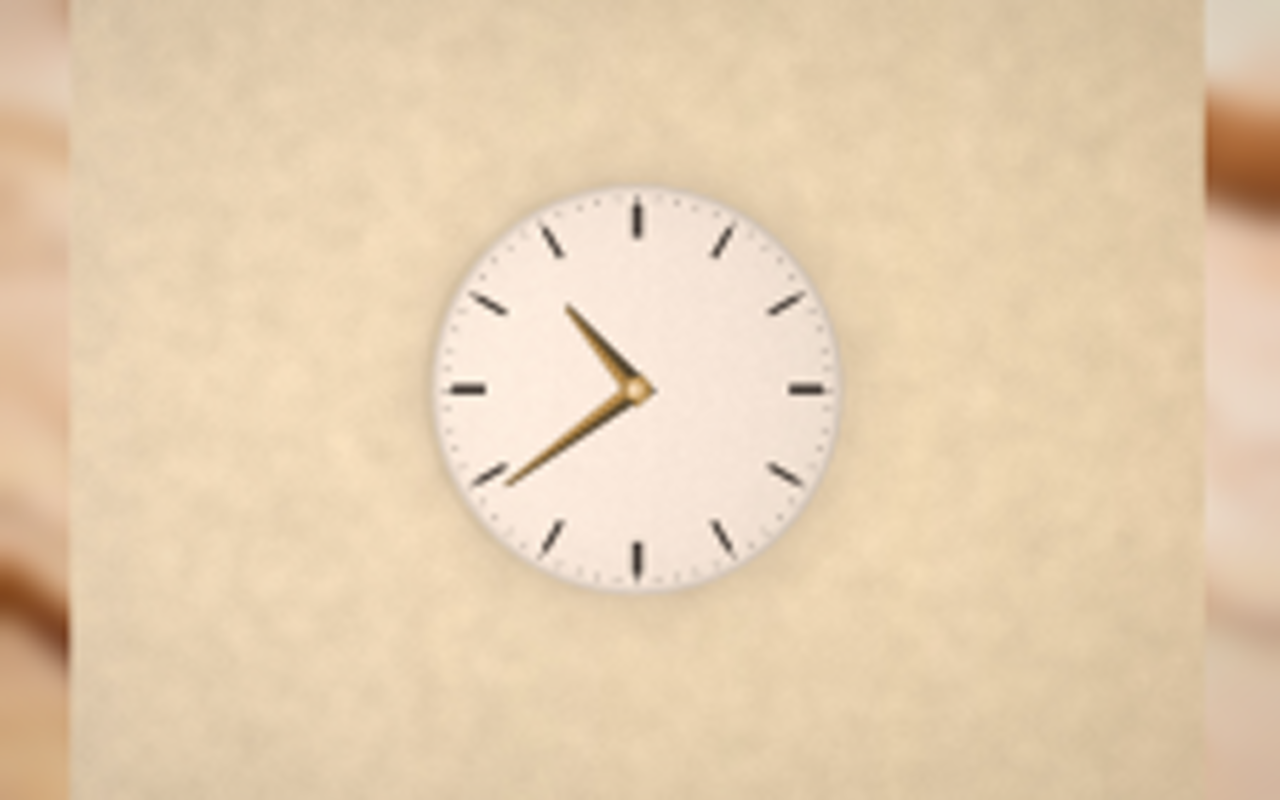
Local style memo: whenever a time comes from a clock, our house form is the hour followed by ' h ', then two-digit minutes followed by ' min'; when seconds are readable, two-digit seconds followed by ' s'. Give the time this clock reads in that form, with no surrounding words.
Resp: 10 h 39 min
